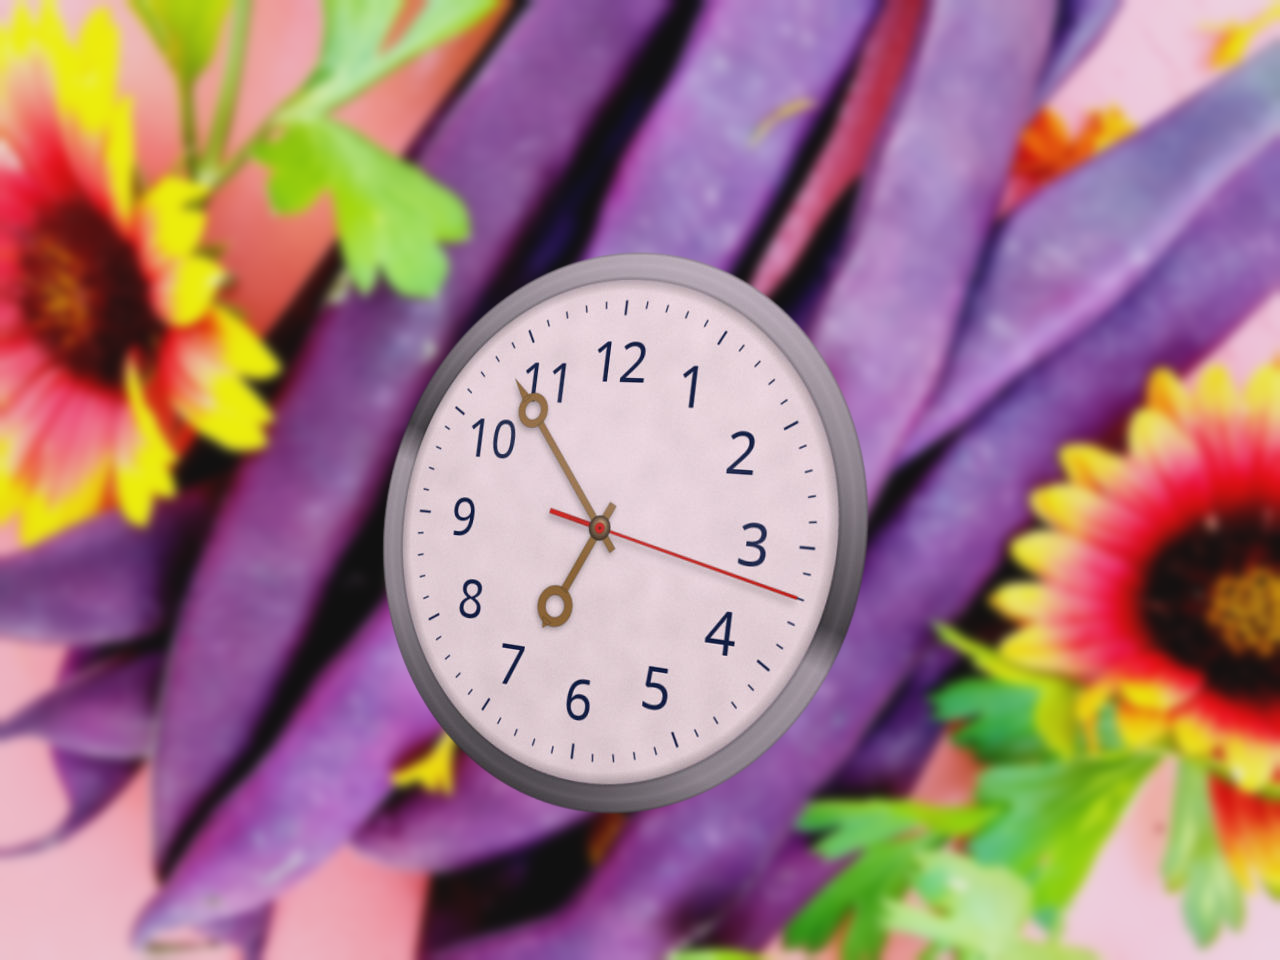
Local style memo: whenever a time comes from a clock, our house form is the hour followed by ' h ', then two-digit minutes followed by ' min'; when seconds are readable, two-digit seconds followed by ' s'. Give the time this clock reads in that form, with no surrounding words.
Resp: 6 h 53 min 17 s
